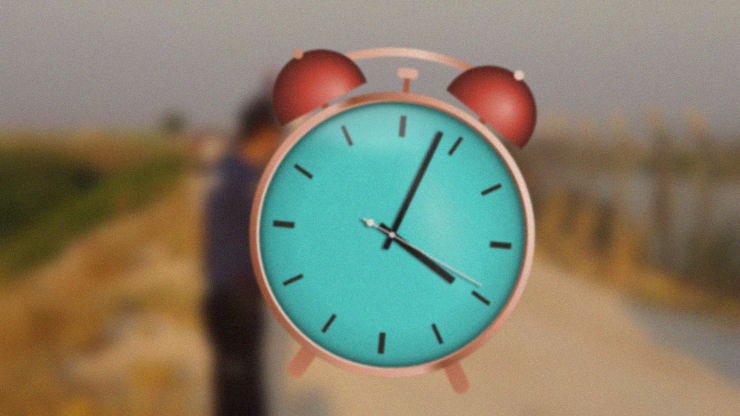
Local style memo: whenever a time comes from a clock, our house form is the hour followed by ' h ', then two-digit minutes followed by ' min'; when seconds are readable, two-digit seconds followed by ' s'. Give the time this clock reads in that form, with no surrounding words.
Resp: 4 h 03 min 19 s
